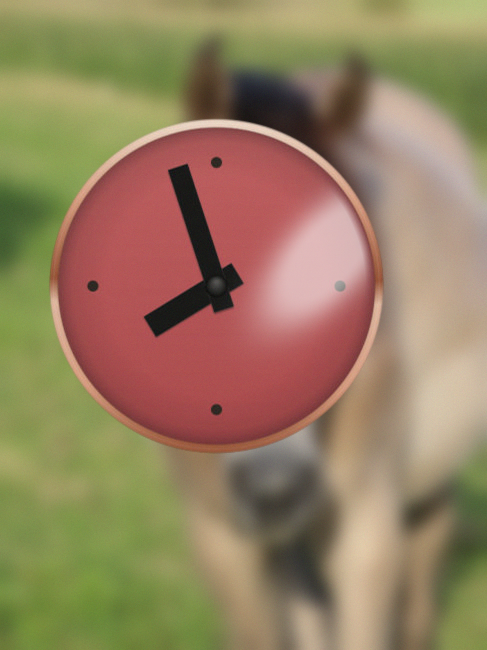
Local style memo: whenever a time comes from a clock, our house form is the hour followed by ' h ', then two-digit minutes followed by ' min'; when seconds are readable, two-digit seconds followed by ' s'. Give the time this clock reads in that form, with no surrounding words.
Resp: 7 h 57 min
